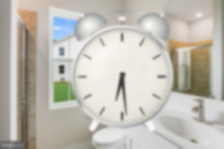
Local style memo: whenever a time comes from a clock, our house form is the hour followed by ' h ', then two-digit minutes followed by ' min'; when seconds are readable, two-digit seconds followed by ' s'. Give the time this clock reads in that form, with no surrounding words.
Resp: 6 h 29 min
